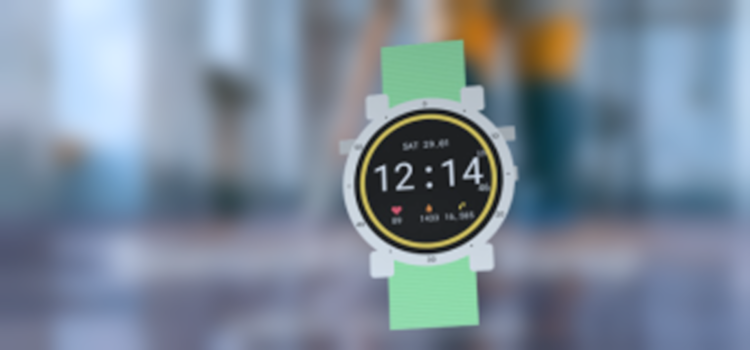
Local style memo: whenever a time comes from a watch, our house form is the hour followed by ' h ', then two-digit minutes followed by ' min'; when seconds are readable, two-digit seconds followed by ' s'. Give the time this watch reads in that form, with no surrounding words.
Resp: 12 h 14 min
